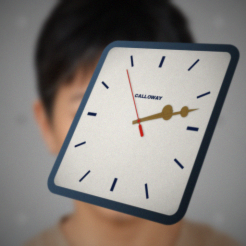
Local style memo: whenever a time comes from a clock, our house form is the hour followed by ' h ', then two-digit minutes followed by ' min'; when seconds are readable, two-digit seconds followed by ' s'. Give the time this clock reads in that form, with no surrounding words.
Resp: 2 h 11 min 54 s
